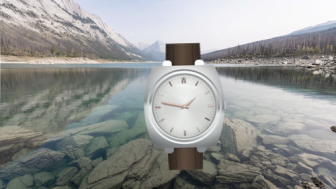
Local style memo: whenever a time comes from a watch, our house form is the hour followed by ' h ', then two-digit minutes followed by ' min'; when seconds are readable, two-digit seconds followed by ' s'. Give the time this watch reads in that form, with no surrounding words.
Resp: 1 h 47 min
